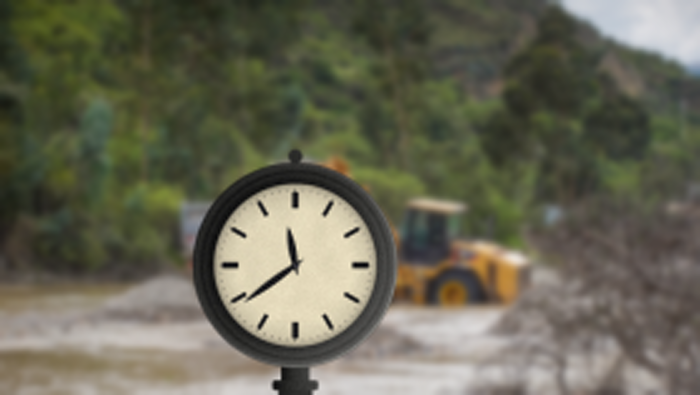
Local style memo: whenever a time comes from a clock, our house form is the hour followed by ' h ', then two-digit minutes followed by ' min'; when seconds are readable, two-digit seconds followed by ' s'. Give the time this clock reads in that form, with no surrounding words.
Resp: 11 h 39 min
